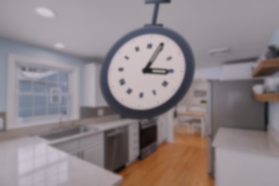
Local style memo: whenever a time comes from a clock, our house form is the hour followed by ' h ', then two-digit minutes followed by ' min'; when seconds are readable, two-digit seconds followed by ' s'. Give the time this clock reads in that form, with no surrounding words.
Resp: 3 h 04 min
